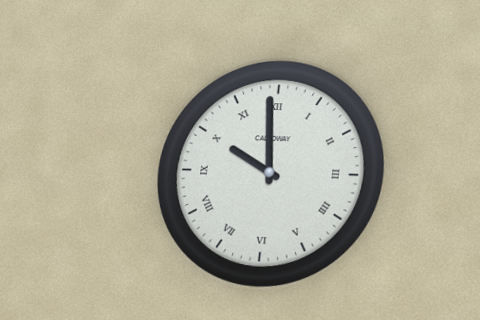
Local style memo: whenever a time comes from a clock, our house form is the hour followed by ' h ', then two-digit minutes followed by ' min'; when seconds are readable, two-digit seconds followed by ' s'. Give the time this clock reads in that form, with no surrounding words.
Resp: 9 h 59 min
